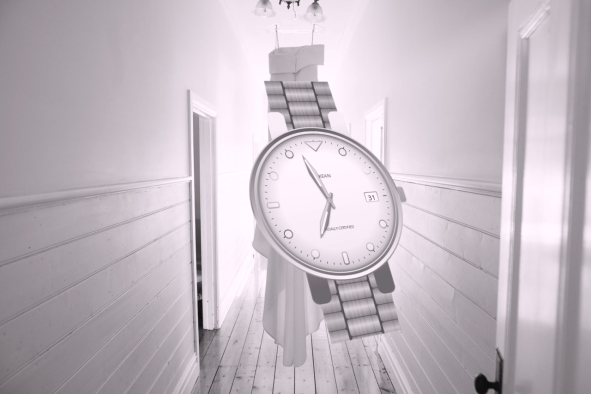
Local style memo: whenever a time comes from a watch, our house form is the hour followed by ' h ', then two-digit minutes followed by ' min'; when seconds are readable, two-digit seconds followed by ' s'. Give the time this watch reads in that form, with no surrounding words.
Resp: 6 h 57 min
